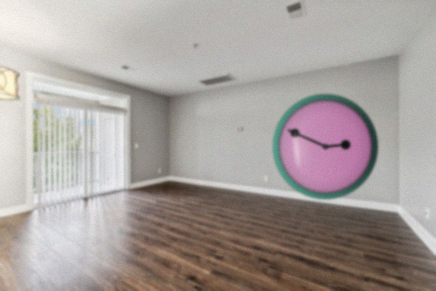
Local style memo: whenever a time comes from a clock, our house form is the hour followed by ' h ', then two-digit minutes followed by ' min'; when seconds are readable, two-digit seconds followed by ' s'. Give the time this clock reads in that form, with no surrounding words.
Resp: 2 h 49 min
